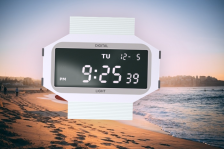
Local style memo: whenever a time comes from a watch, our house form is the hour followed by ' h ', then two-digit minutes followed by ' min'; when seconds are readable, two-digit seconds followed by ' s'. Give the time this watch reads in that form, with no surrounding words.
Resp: 9 h 25 min 39 s
